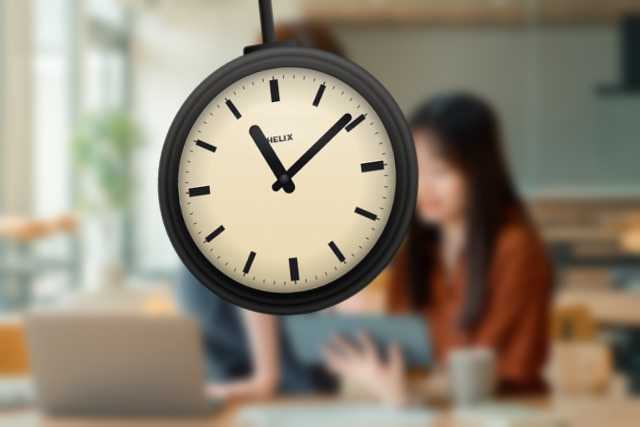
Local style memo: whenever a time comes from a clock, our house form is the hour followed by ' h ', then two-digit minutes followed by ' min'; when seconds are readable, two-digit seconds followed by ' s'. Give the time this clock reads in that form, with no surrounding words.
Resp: 11 h 09 min
